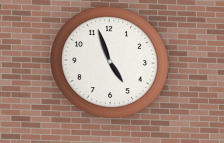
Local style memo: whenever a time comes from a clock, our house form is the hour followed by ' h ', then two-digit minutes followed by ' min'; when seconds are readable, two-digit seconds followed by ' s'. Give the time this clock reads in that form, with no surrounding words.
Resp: 4 h 57 min
